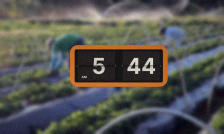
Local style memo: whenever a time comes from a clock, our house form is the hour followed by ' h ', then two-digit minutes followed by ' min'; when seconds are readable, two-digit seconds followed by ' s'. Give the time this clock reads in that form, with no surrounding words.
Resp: 5 h 44 min
